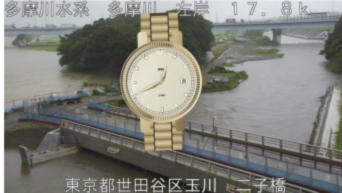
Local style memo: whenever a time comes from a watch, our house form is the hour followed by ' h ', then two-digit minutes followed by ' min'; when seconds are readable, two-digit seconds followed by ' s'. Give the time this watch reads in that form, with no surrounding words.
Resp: 12 h 41 min
